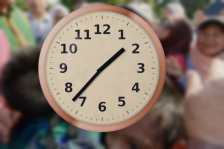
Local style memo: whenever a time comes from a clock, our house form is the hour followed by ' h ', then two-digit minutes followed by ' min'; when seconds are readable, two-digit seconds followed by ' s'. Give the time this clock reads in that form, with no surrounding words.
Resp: 1 h 37 min
